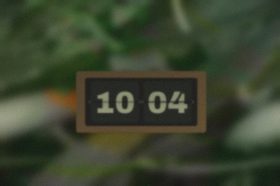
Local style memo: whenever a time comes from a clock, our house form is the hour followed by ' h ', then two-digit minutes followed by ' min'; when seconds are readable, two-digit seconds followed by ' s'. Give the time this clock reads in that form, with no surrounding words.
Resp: 10 h 04 min
